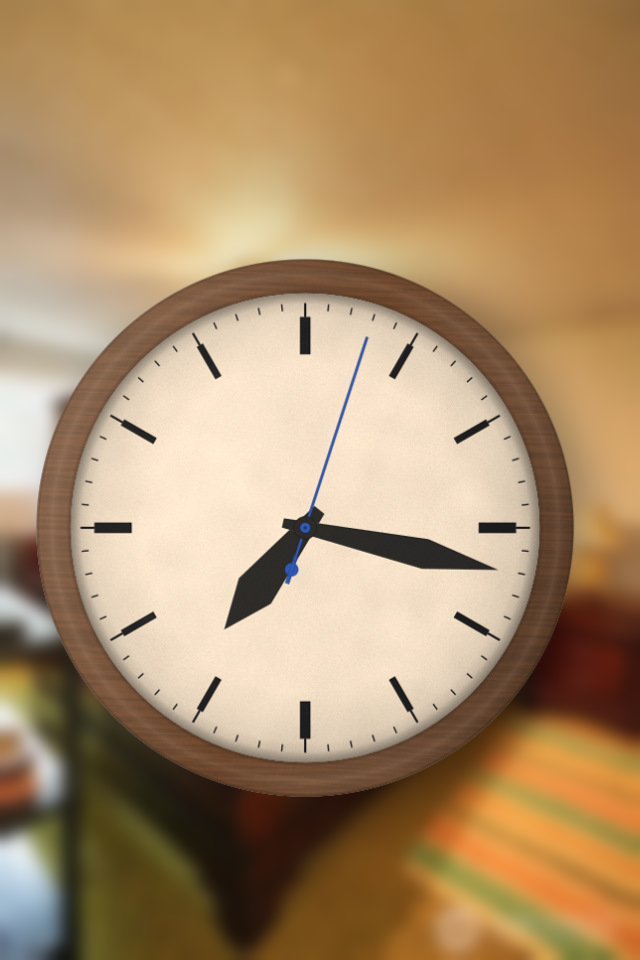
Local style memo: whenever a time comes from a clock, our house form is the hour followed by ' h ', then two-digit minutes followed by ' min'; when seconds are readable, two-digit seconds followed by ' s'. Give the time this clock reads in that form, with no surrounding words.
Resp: 7 h 17 min 03 s
